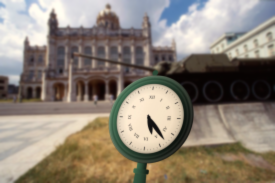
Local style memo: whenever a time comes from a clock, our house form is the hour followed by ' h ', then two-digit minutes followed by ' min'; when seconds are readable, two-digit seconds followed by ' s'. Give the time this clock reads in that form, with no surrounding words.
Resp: 5 h 23 min
